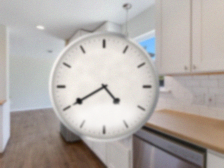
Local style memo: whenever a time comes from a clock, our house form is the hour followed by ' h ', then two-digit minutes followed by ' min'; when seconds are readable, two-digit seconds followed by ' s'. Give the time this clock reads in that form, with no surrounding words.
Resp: 4 h 40 min
